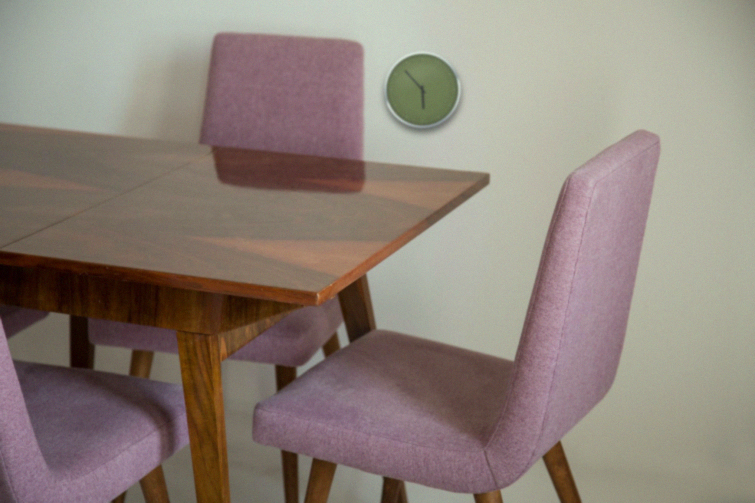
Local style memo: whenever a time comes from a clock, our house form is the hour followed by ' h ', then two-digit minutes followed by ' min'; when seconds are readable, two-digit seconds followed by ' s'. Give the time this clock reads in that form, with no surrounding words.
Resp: 5 h 53 min
